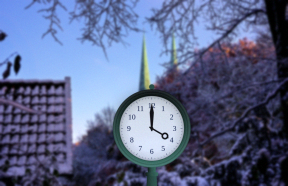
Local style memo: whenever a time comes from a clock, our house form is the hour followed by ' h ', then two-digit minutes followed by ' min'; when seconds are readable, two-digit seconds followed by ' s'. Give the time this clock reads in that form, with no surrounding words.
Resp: 4 h 00 min
